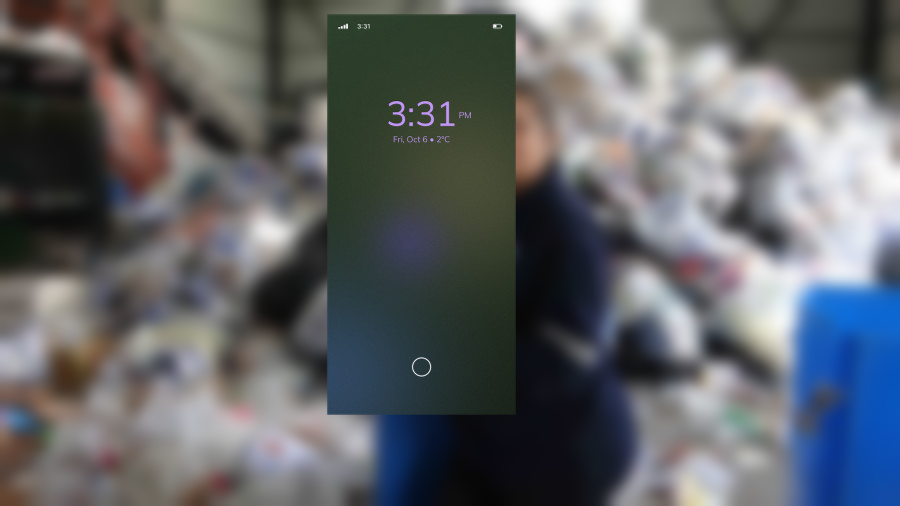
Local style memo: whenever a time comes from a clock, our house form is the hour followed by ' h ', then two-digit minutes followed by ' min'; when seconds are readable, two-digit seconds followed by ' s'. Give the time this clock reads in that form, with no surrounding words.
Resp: 3 h 31 min
